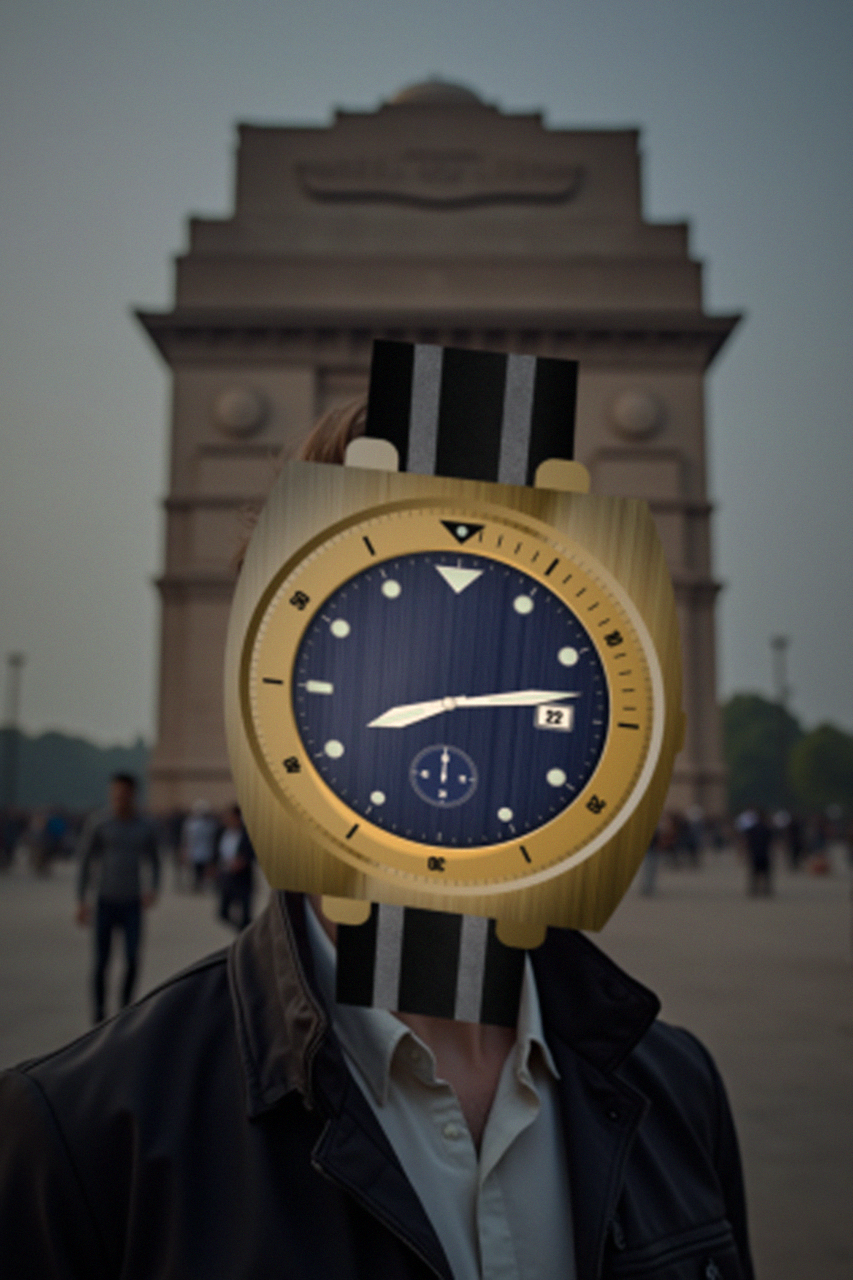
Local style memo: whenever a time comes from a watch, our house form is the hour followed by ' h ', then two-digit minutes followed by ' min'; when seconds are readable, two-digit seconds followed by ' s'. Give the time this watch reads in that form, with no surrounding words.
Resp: 8 h 13 min
